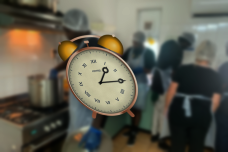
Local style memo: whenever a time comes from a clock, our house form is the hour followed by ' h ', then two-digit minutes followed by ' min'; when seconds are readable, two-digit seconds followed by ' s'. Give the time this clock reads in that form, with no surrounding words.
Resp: 1 h 15 min
